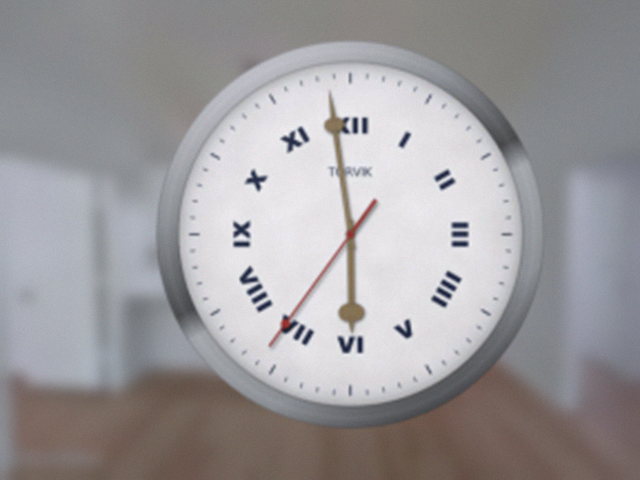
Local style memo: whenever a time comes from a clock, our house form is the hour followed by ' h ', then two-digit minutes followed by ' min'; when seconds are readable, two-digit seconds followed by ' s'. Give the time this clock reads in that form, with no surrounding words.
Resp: 5 h 58 min 36 s
